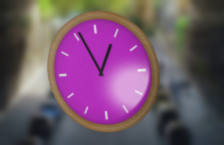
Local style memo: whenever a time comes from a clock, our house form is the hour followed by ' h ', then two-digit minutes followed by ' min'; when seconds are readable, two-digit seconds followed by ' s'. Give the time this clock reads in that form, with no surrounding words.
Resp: 12 h 56 min
